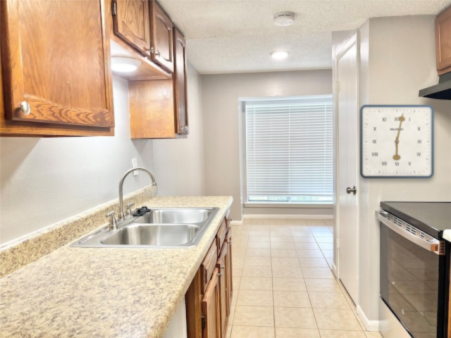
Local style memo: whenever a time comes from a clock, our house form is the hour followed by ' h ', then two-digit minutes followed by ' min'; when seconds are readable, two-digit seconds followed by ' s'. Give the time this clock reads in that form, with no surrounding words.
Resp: 6 h 02 min
